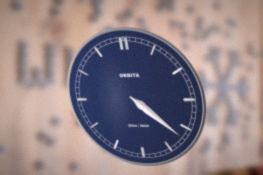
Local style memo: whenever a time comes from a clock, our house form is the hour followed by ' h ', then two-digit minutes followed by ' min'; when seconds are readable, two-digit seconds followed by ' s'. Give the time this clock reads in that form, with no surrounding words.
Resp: 4 h 22 min
